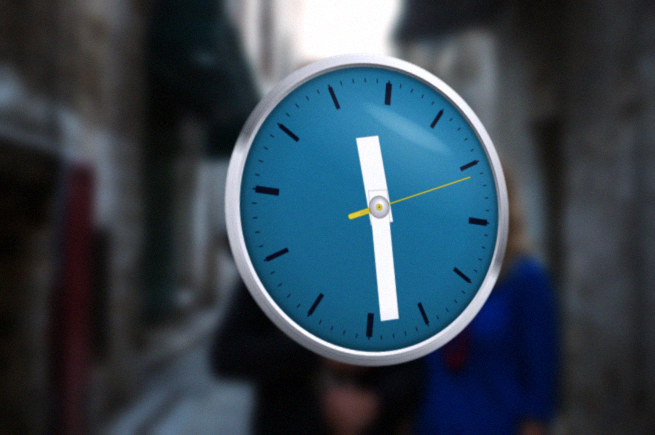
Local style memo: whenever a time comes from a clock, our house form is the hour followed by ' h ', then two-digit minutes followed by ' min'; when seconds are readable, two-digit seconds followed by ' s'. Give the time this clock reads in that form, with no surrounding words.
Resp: 11 h 28 min 11 s
